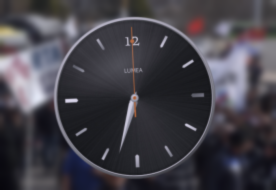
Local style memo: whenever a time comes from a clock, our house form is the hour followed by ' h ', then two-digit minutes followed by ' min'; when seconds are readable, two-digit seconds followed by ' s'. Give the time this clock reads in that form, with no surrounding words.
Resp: 6 h 33 min 00 s
